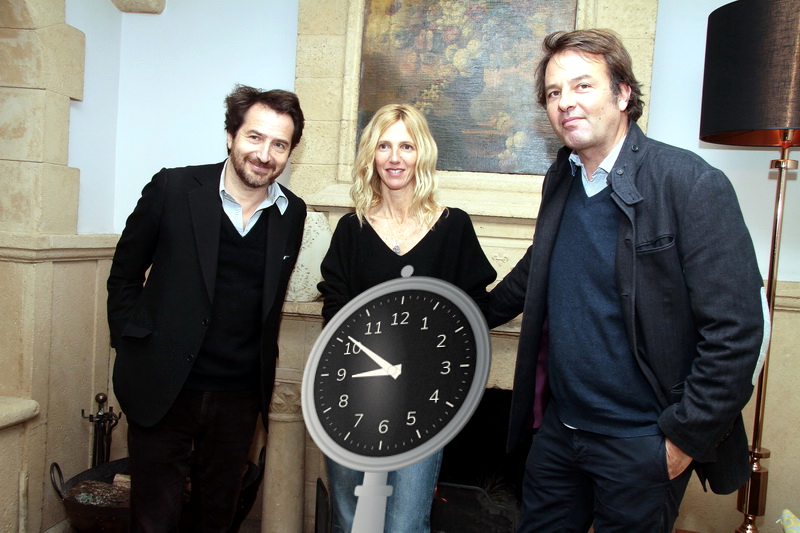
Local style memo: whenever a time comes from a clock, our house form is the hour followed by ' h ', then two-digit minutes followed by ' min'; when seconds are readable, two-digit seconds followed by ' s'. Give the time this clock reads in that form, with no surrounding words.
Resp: 8 h 51 min
